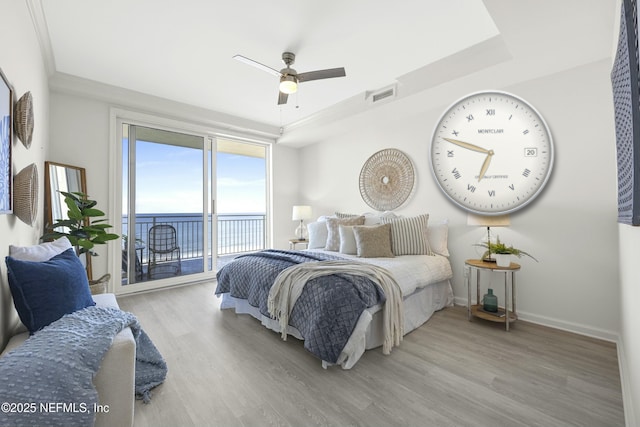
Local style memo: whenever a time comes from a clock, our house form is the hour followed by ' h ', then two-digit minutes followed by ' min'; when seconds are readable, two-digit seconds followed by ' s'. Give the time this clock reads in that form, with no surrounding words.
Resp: 6 h 48 min
